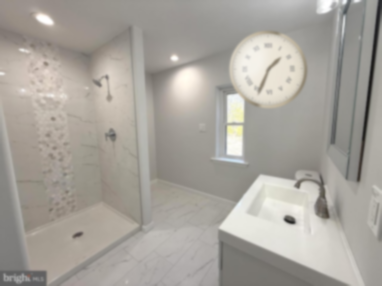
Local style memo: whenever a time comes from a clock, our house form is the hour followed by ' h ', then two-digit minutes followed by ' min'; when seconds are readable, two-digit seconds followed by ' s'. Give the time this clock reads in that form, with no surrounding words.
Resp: 1 h 34 min
